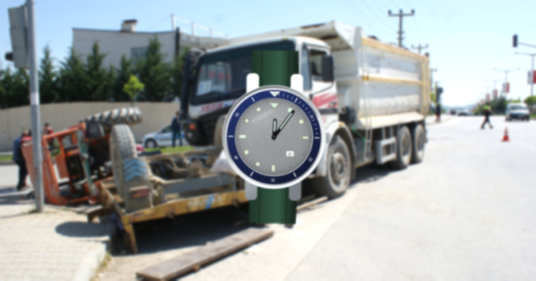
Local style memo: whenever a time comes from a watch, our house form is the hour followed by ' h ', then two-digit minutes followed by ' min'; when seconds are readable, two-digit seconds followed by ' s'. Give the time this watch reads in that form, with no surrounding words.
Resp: 12 h 06 min
